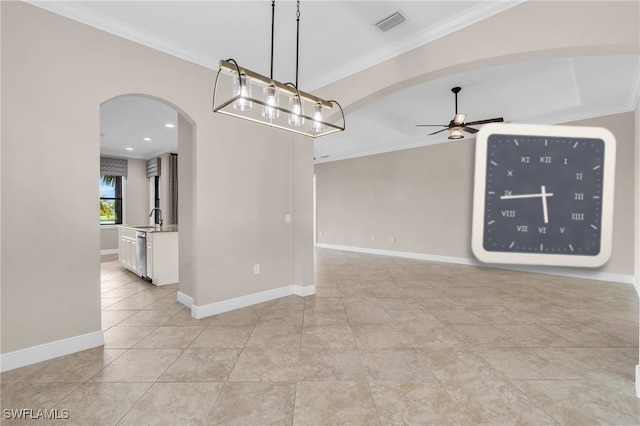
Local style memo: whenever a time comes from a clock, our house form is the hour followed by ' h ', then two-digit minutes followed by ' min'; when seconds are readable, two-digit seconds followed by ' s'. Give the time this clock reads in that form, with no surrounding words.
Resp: 5 h 44 min
